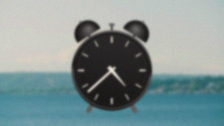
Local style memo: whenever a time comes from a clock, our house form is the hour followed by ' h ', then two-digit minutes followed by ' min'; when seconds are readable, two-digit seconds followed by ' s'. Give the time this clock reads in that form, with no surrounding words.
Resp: 4 h 38 min
